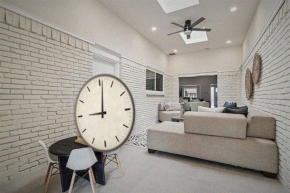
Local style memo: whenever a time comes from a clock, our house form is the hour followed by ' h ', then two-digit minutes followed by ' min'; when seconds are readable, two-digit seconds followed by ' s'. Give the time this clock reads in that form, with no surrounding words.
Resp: 9 h 01 min
